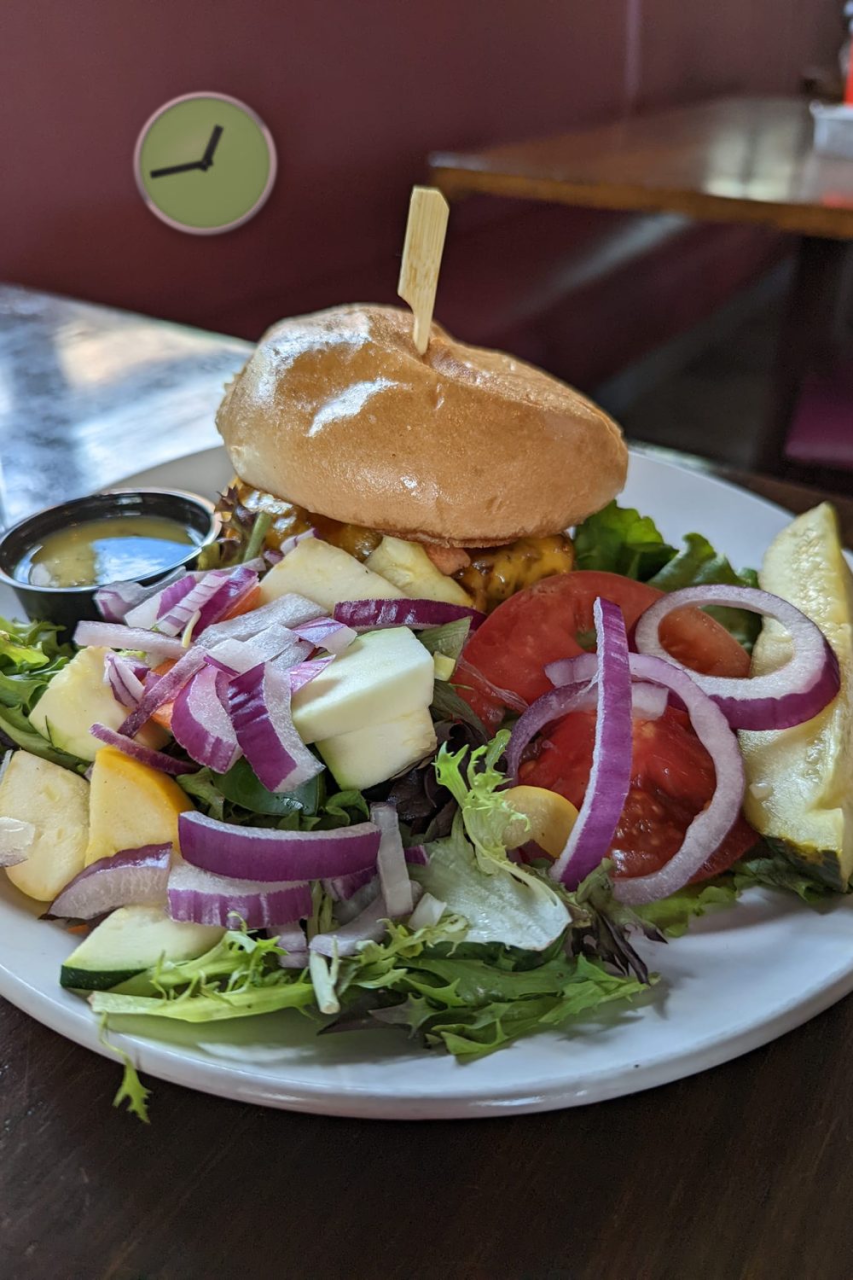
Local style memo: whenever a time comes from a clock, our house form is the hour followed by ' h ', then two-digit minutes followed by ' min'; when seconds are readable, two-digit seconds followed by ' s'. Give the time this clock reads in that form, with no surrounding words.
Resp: 12 h 43 min
